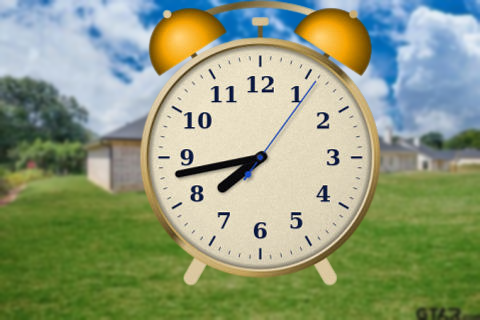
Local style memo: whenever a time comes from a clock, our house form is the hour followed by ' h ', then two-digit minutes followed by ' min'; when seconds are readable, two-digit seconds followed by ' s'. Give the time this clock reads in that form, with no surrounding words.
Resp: 7 h 43 min 06 s
